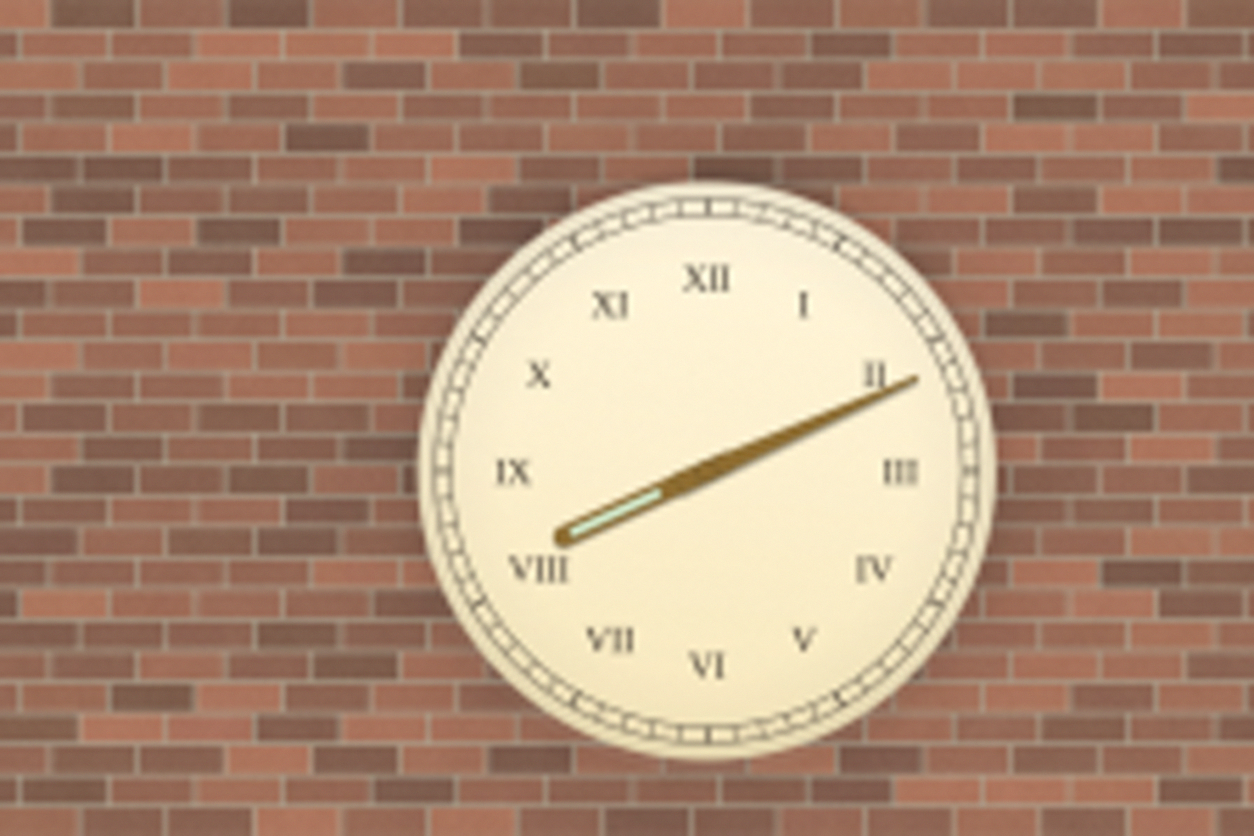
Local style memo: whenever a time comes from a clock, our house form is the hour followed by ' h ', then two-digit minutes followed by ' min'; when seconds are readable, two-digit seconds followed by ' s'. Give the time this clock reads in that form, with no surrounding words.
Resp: 8 h 11 min
